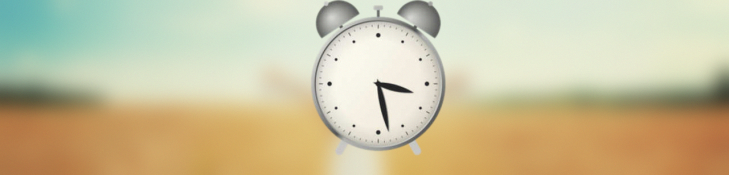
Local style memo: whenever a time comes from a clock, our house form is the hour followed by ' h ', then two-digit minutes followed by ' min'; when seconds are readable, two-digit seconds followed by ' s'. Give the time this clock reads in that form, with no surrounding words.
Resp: 3 h 28 min
